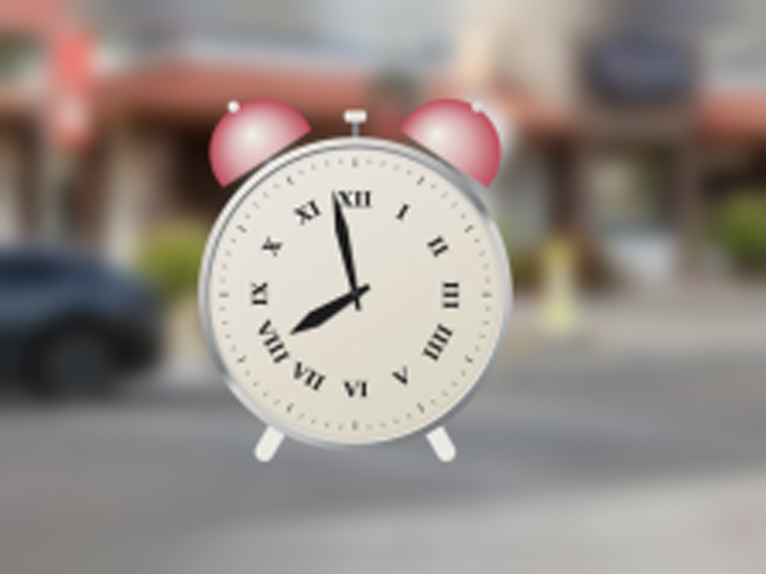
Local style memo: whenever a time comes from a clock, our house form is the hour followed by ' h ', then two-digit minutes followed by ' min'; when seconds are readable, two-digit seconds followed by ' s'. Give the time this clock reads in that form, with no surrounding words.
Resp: 7 h 58 min
